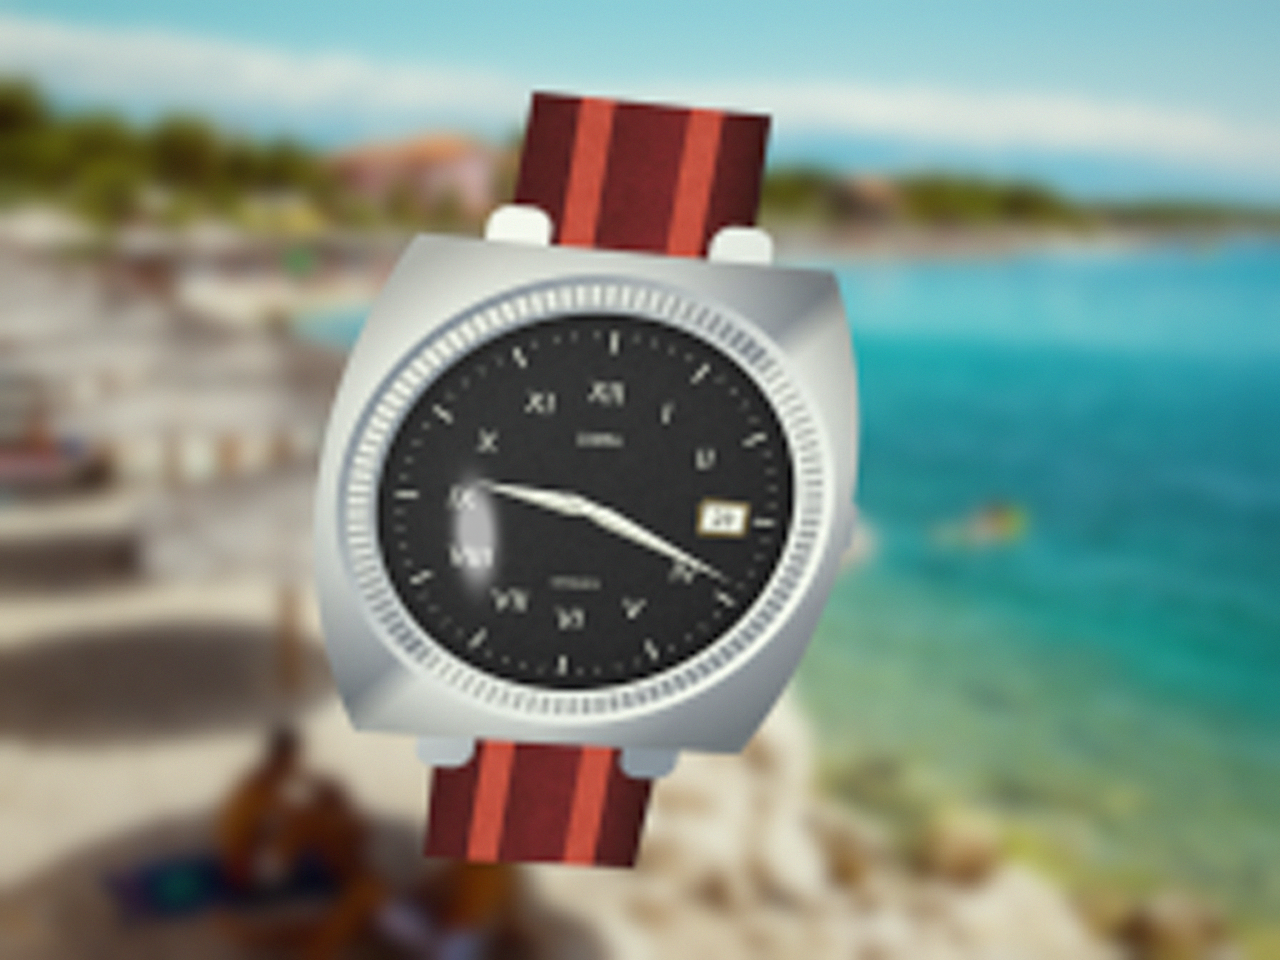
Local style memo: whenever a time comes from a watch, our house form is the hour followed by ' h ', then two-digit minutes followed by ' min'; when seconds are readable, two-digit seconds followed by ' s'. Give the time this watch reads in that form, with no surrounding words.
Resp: 9 h 19 min
